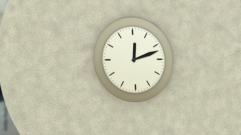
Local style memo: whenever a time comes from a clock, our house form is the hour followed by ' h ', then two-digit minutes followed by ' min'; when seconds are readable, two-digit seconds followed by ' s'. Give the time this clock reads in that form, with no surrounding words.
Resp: 12 h 12 min
